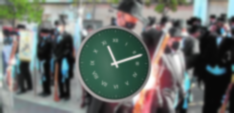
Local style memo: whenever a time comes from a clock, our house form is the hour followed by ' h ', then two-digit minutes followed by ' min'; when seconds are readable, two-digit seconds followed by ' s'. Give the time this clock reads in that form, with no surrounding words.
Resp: 11 h 12 min
